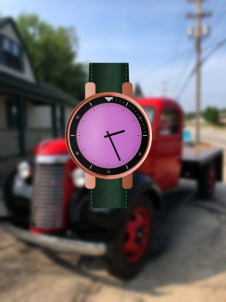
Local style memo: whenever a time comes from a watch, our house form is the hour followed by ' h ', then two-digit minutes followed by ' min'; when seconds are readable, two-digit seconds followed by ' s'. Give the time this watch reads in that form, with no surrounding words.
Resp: 2 h 26 min
